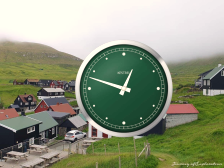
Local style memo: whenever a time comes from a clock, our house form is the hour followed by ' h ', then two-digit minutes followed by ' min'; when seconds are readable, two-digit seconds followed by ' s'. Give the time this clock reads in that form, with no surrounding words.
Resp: 12 h 48 min
